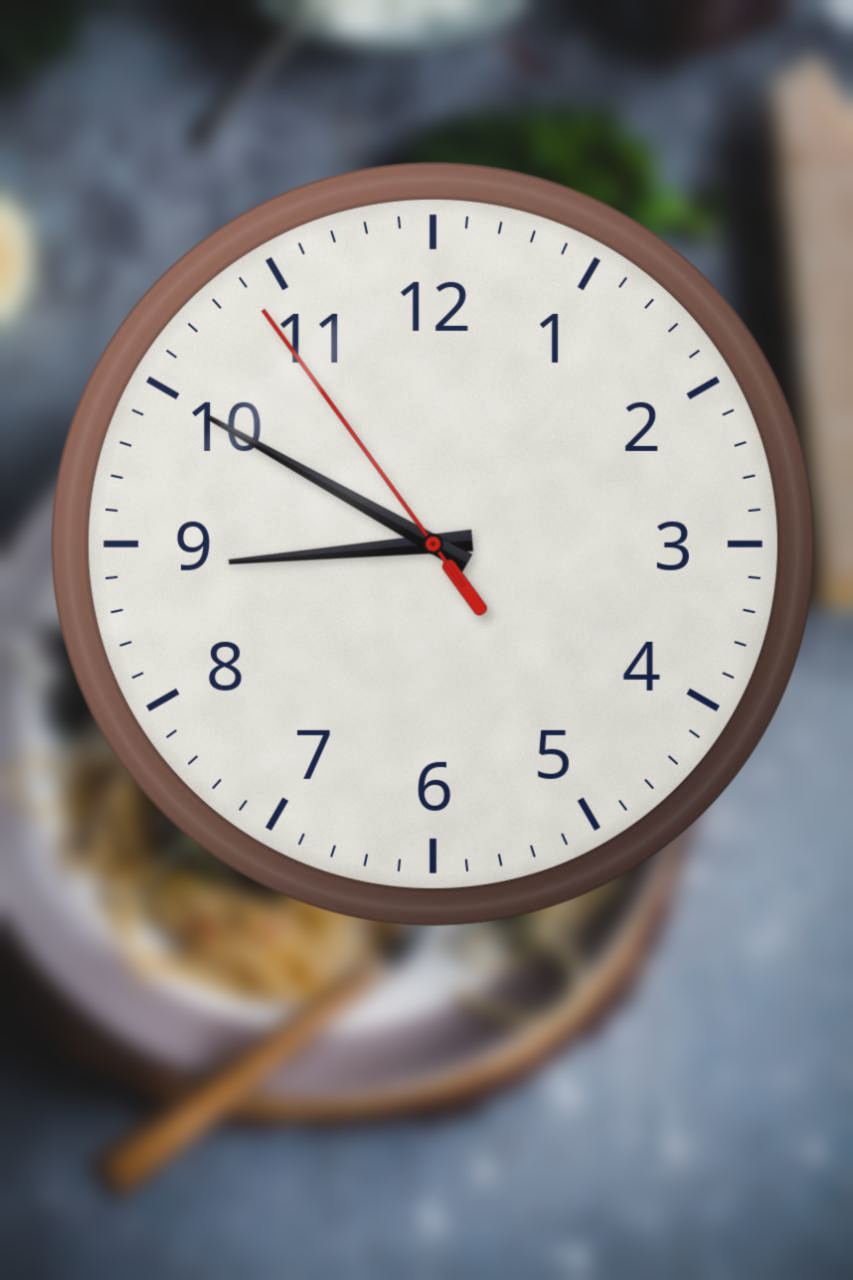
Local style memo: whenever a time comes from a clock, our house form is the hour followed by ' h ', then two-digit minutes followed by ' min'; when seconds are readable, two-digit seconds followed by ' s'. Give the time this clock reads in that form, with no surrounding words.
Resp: 8 h 49 min 54 s
